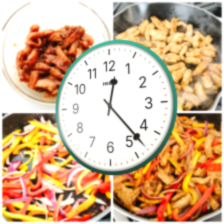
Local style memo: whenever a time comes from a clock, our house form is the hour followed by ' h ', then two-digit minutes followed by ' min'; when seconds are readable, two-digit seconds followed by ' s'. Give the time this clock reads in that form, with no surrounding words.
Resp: 12 h 23 min
